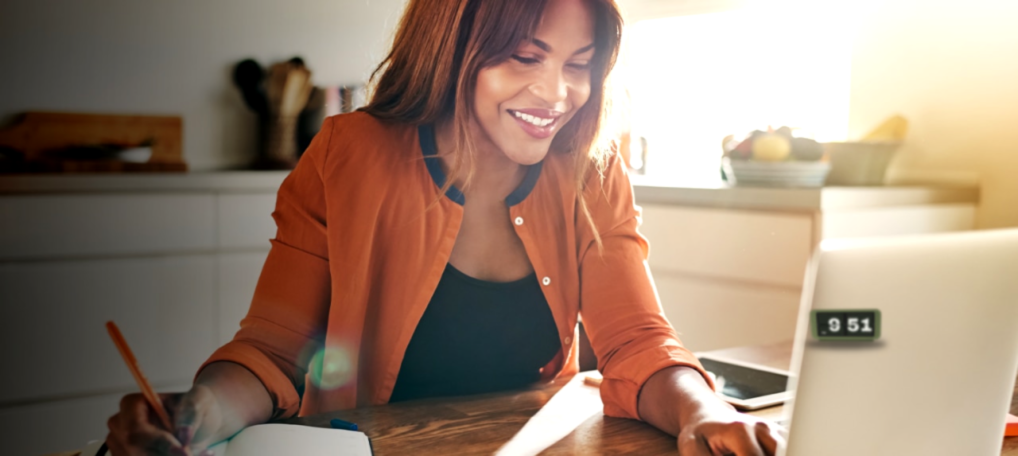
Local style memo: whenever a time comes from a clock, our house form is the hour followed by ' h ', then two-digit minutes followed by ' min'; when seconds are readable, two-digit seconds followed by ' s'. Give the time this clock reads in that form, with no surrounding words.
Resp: 9 h 51 min
